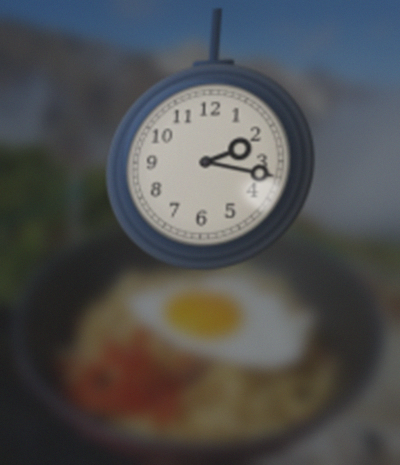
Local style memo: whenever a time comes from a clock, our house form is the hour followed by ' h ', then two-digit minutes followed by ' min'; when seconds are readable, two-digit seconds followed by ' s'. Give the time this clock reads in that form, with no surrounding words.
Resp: 2 h 17 min
